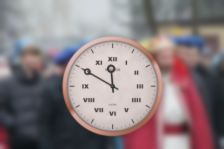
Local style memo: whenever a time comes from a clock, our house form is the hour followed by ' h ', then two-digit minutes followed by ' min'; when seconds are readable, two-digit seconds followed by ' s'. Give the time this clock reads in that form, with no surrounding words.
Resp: 11 h 50 min
